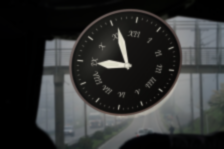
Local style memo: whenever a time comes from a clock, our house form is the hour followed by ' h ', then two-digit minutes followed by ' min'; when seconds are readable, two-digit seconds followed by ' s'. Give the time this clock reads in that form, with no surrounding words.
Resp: 8 h 56 min
